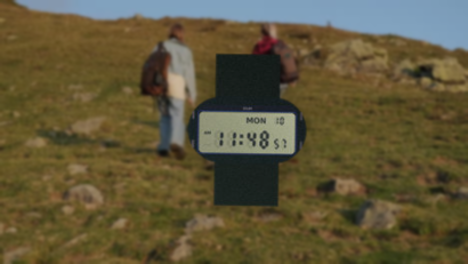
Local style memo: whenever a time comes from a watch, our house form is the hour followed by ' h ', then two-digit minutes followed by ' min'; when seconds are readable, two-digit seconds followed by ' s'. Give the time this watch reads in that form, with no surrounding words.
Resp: 11 h 48 min 57 s
